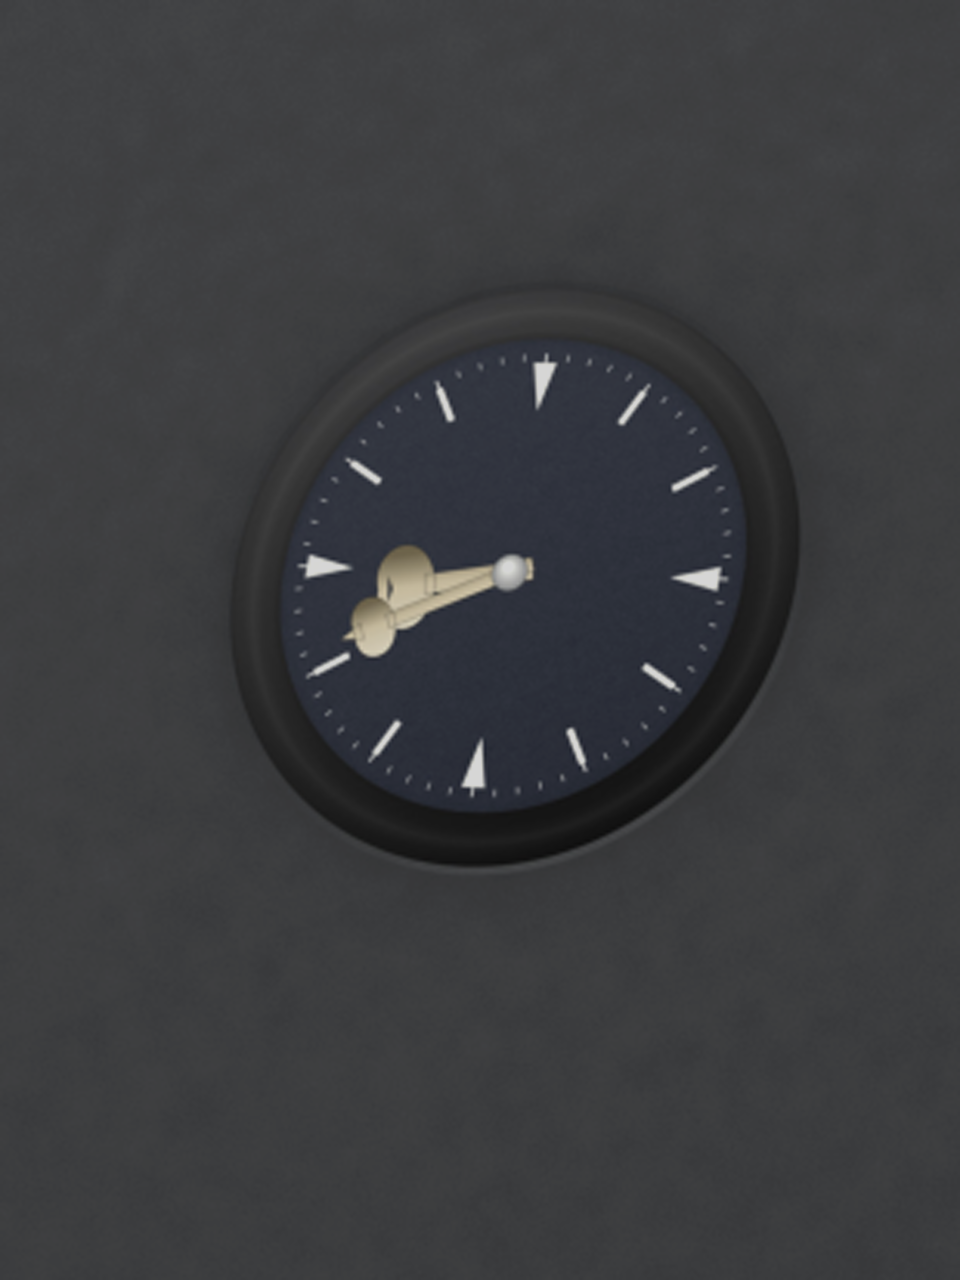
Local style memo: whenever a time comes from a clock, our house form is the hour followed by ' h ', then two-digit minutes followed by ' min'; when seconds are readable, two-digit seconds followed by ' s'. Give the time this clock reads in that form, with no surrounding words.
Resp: 8 h 41 min
